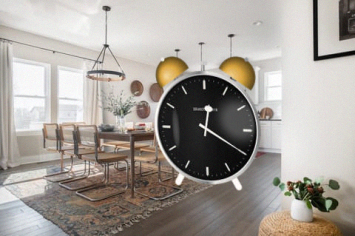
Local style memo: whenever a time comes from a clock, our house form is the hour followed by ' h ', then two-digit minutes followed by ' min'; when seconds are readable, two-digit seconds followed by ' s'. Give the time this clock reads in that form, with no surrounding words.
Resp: 12 h 20 min
